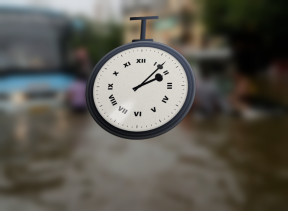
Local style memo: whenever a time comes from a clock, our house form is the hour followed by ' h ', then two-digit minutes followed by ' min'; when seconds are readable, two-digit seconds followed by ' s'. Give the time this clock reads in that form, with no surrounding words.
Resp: 2 h 07 min
